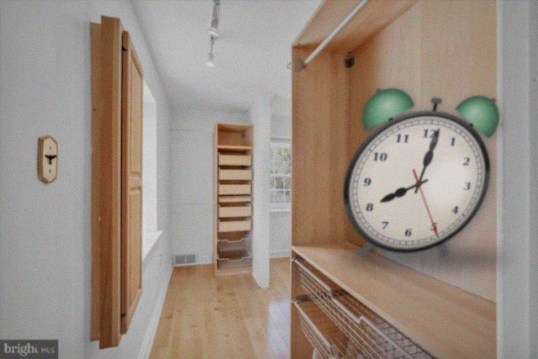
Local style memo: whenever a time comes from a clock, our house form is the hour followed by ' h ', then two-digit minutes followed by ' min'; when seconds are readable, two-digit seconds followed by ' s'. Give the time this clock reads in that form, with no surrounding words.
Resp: 8 h 01 min 25 s
